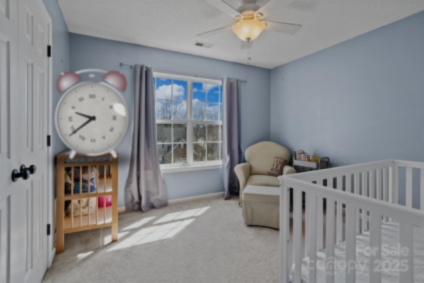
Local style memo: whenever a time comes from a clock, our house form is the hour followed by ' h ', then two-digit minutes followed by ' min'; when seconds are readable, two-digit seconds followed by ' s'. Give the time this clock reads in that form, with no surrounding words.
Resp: 9 h 39 min
